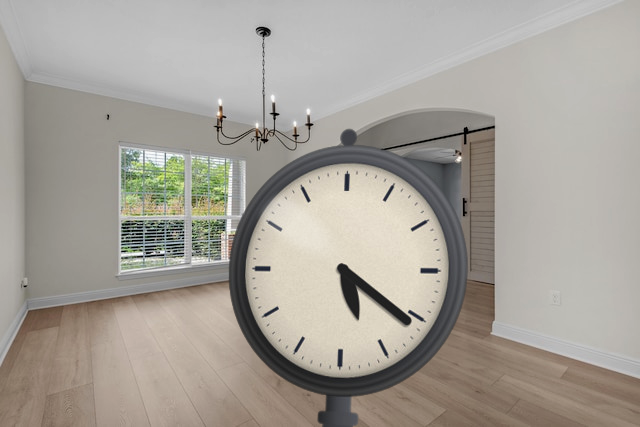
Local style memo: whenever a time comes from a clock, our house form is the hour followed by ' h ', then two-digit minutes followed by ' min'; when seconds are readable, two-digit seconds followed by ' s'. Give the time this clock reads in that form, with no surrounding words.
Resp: 5 h 21 min
